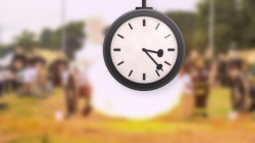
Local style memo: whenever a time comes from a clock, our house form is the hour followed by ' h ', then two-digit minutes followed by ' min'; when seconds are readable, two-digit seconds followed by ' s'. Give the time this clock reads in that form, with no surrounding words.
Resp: 3 h 23 min
